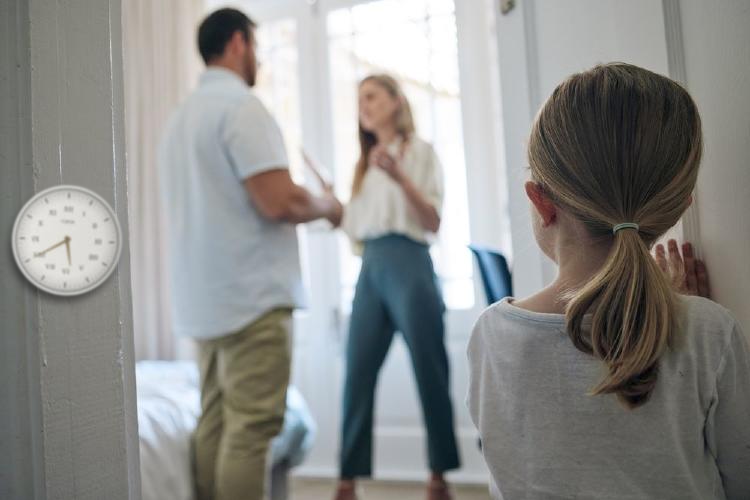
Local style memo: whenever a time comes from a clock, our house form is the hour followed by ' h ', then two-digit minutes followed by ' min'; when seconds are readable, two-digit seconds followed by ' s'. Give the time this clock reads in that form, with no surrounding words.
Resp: 5 h 40 min
